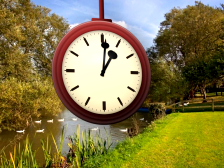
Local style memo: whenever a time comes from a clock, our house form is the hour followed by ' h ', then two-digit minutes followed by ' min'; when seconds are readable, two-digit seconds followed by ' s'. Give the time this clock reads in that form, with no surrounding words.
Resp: 1 h 01 min
